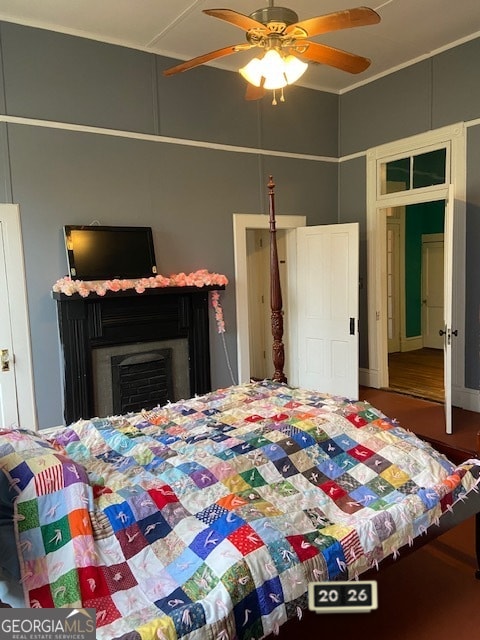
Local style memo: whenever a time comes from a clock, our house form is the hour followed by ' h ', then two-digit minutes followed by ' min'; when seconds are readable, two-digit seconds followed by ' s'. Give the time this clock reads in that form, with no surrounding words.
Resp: 20 h 26 min
